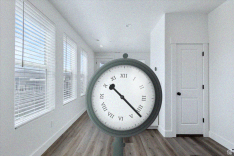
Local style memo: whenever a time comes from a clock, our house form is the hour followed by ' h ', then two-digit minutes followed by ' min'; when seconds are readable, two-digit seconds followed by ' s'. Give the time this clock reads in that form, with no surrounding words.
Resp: 10 h 22 min
